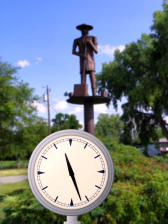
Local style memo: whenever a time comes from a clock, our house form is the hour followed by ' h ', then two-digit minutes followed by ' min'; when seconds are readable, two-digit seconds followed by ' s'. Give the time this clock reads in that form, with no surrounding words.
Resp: 11 h 27 min
